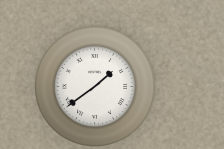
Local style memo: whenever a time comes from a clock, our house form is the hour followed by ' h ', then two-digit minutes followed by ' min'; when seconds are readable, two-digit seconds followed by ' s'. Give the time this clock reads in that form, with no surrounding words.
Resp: 1 h 39 min
